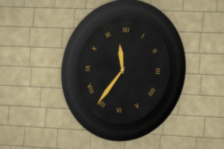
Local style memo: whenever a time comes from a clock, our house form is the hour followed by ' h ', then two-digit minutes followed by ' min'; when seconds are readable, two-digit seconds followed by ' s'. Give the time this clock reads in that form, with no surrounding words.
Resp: 11 h 36 min
